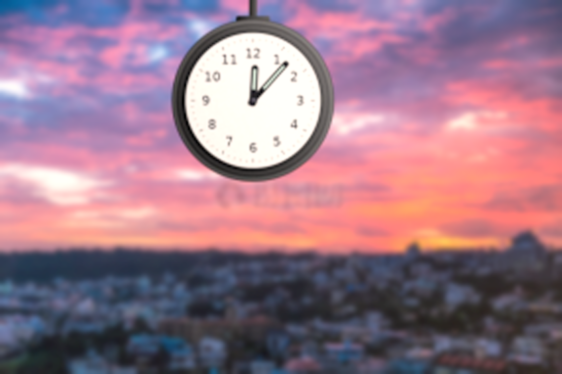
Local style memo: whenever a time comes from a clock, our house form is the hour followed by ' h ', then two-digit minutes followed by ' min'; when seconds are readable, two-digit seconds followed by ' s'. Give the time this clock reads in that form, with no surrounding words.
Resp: 12 h 07 min
